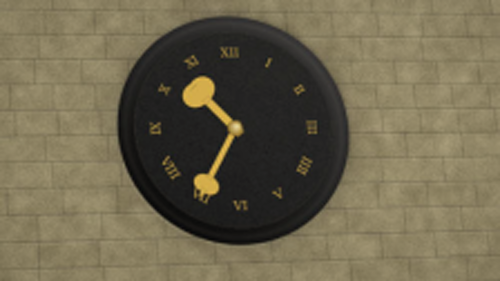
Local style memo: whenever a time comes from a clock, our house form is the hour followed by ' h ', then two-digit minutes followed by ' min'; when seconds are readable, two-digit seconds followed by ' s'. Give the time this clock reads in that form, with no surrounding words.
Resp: 10 h 35 min
